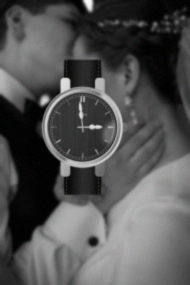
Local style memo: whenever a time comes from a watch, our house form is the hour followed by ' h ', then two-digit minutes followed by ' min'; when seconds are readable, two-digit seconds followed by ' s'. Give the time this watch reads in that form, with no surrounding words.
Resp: 2 h 59 min
